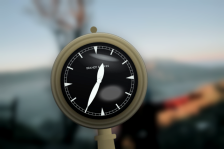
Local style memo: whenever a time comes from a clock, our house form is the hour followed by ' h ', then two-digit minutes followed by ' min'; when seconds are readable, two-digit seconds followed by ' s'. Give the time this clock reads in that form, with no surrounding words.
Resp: 12 h 35 min
